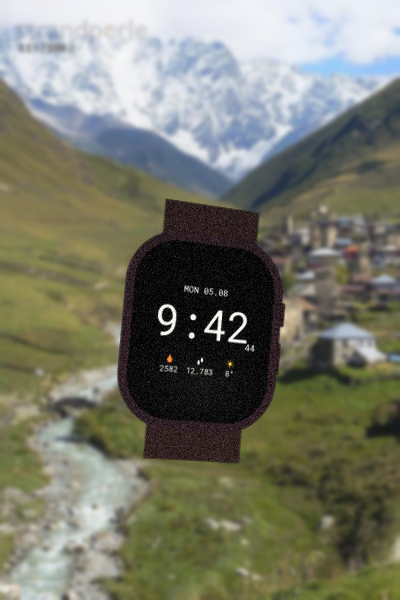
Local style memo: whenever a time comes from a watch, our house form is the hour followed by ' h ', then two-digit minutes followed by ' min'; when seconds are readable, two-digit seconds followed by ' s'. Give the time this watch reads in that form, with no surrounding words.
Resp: 9 h 42 min 44 s
